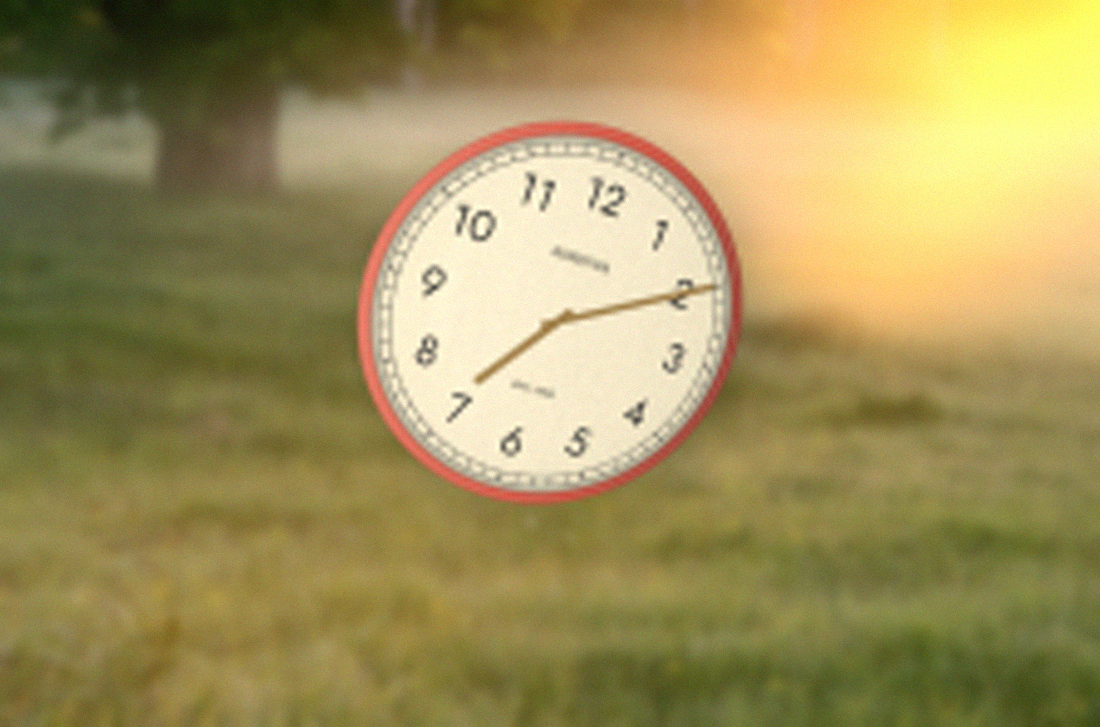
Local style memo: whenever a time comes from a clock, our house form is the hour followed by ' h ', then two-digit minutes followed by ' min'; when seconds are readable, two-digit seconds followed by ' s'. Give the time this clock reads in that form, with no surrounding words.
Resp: 7 h 10 min
